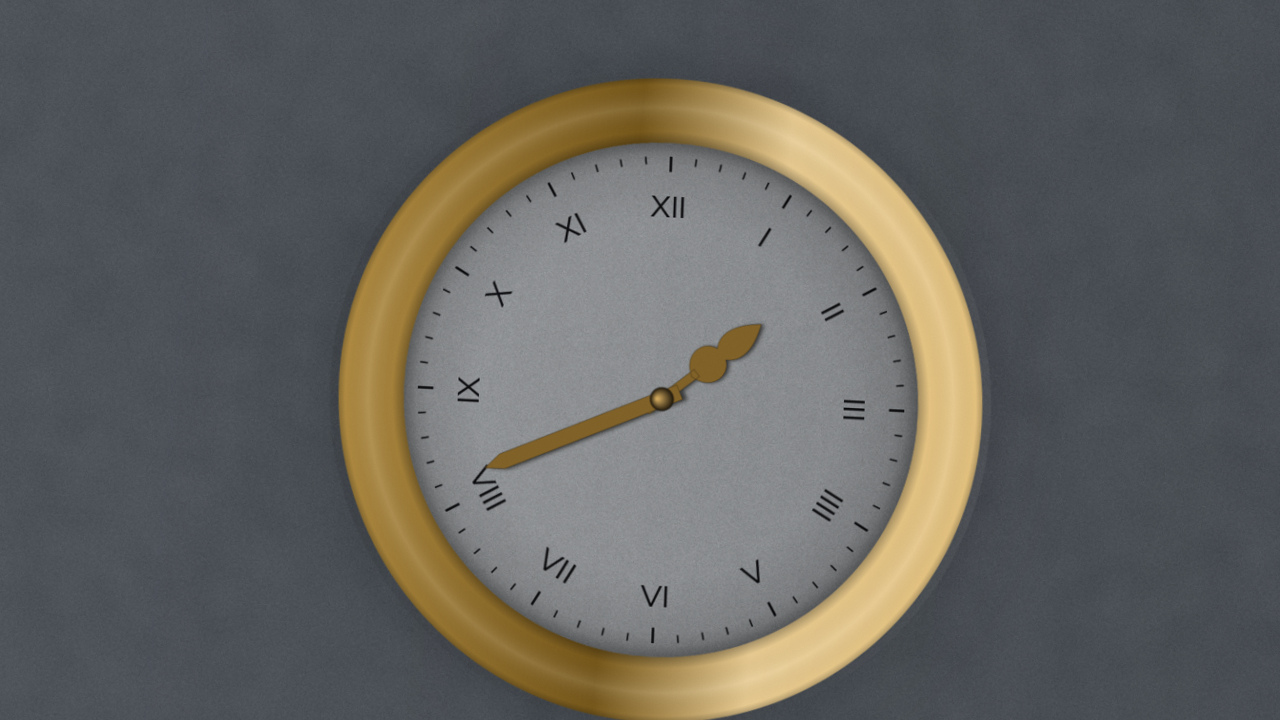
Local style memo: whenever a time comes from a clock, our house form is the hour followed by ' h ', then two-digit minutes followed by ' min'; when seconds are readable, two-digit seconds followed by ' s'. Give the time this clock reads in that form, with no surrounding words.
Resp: 1 h 41 min
